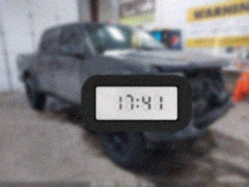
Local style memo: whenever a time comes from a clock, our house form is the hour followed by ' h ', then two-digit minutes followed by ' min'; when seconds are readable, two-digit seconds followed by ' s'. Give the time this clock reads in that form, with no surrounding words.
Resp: 17 h 41 min
